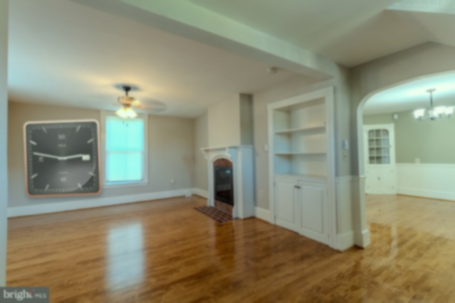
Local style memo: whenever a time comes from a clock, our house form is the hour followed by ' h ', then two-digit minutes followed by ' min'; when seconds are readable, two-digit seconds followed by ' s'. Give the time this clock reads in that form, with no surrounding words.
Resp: 2 h 47 min
